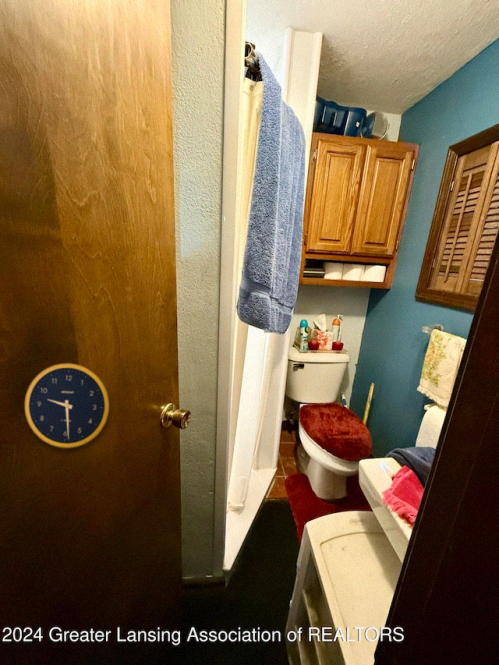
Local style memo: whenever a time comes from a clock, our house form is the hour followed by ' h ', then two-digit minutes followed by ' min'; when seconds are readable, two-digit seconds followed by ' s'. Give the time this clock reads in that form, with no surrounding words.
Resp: 9 h 29 min
